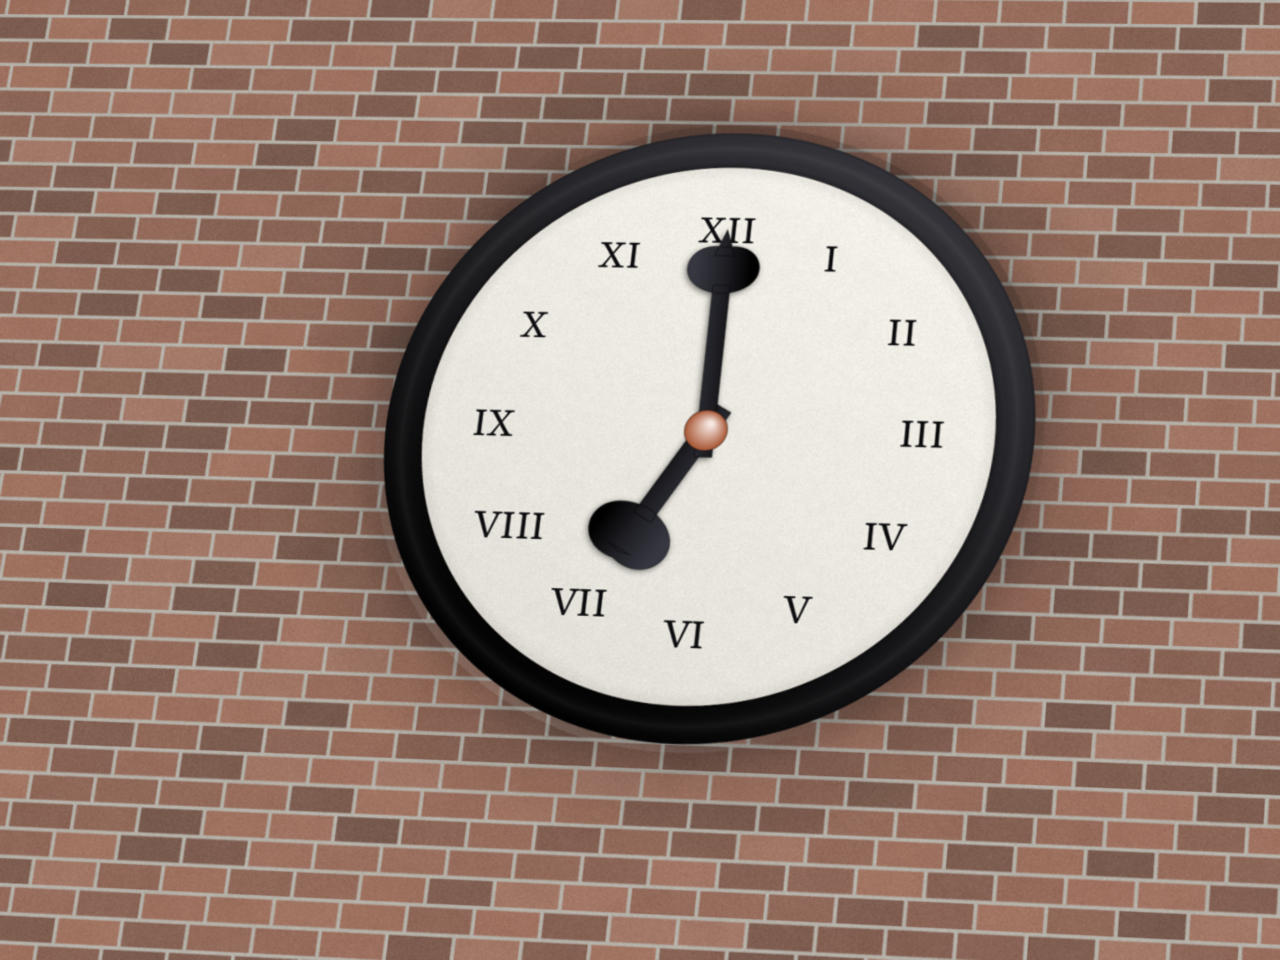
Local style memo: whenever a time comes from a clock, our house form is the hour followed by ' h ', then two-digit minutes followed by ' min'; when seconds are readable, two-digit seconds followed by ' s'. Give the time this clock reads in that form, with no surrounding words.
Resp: 7 h 00 min
